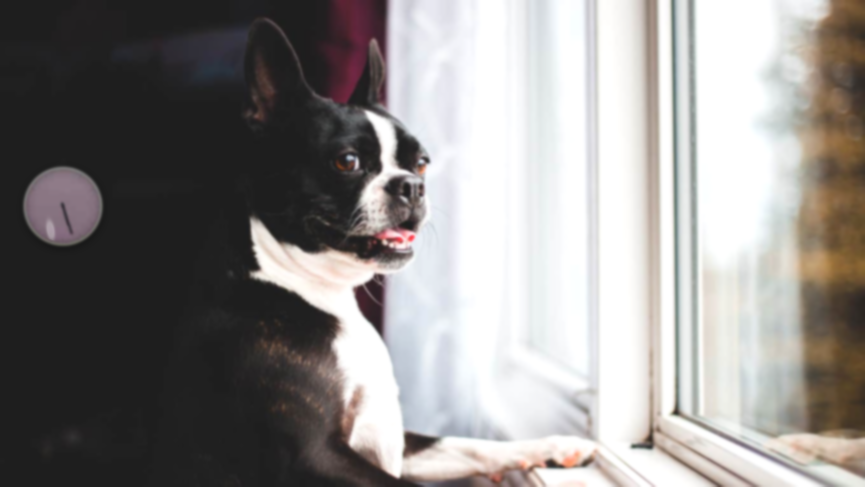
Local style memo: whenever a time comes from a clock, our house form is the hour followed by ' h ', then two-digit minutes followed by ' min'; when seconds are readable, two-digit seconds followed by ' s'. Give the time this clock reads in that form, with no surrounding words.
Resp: 5 h 27 min
